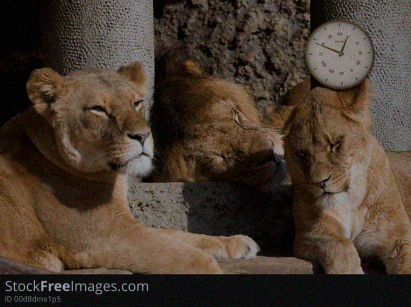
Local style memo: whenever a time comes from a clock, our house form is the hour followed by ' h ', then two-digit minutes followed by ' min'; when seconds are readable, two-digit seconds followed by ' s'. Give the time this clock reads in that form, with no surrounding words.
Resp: 12 h 49 min
